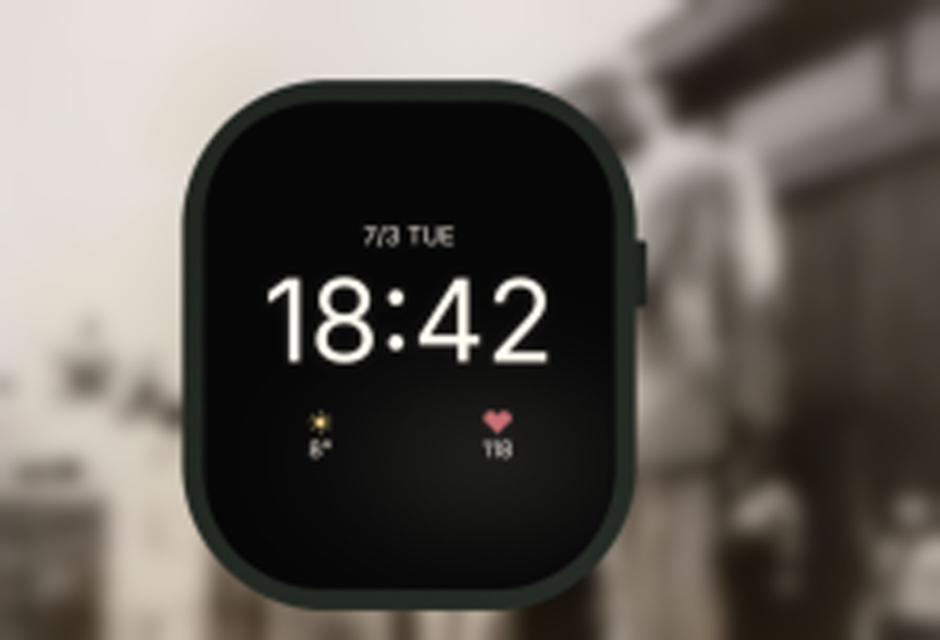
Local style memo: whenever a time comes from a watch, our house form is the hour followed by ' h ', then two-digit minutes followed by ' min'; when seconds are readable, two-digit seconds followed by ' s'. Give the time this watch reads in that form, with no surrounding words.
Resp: 18 h 42 min
